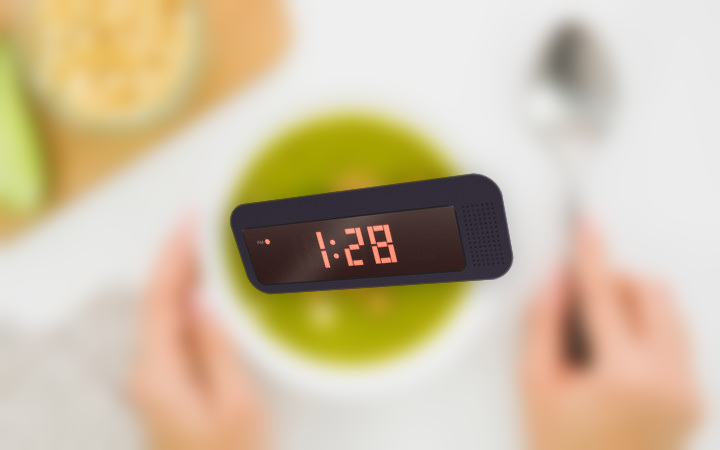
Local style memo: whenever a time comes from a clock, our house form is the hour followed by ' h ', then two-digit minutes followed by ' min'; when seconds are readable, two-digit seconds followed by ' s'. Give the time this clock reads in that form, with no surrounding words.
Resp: 1 h 28 min
